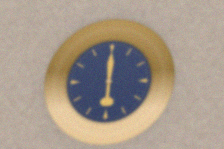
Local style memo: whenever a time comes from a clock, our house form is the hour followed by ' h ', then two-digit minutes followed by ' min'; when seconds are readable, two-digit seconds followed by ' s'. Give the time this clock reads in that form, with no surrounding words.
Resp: 6 h 00 min
